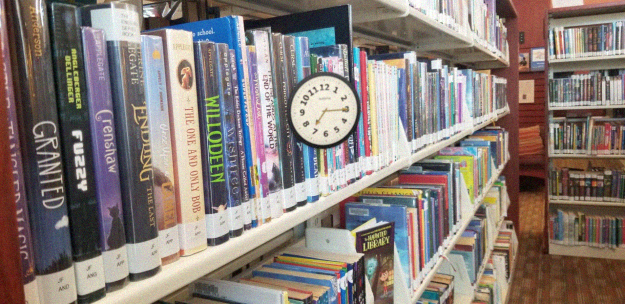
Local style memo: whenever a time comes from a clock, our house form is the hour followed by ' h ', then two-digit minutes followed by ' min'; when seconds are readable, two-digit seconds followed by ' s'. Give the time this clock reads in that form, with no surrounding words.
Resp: 7 h 15 min
